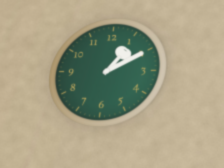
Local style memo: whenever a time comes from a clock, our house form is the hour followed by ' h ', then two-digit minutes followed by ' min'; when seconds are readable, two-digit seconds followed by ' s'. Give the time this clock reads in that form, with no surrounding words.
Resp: 1 h 10 min
